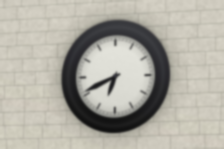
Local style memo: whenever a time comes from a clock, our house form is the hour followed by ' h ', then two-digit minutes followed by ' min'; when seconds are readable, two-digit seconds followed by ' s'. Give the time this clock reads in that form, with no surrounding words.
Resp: 6 h 41 min
